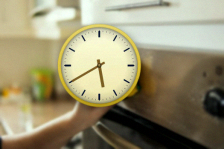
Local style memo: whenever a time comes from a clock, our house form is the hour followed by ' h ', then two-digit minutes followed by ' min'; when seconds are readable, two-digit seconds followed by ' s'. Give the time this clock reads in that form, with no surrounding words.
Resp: 5 h 40 min
